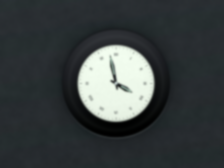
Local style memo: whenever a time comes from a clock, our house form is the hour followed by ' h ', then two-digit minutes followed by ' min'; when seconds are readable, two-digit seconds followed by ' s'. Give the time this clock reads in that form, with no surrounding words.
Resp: 3 h 58 min
